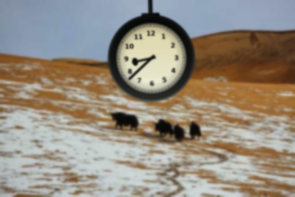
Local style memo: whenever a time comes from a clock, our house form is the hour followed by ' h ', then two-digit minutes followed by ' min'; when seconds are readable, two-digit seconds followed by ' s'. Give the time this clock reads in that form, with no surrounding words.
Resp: 8 h 38 min
